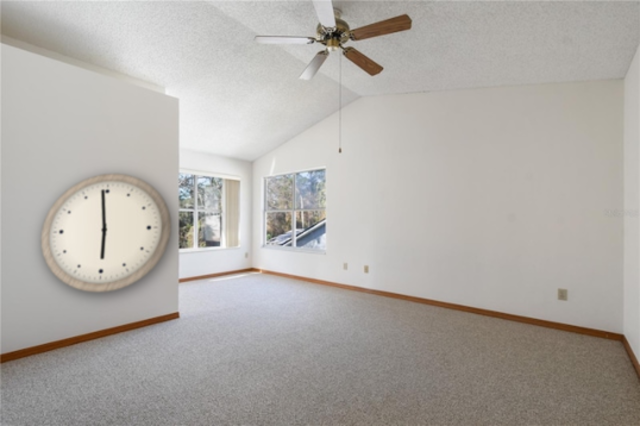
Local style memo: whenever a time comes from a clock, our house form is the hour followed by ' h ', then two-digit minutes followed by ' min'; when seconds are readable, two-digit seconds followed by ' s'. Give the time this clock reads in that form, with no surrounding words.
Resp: 5 h 59 min
